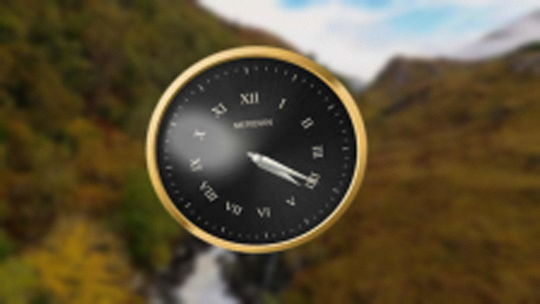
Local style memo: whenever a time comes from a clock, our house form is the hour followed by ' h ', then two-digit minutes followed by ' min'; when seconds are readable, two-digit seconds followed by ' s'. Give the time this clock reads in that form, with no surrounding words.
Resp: 4 h 20 min
